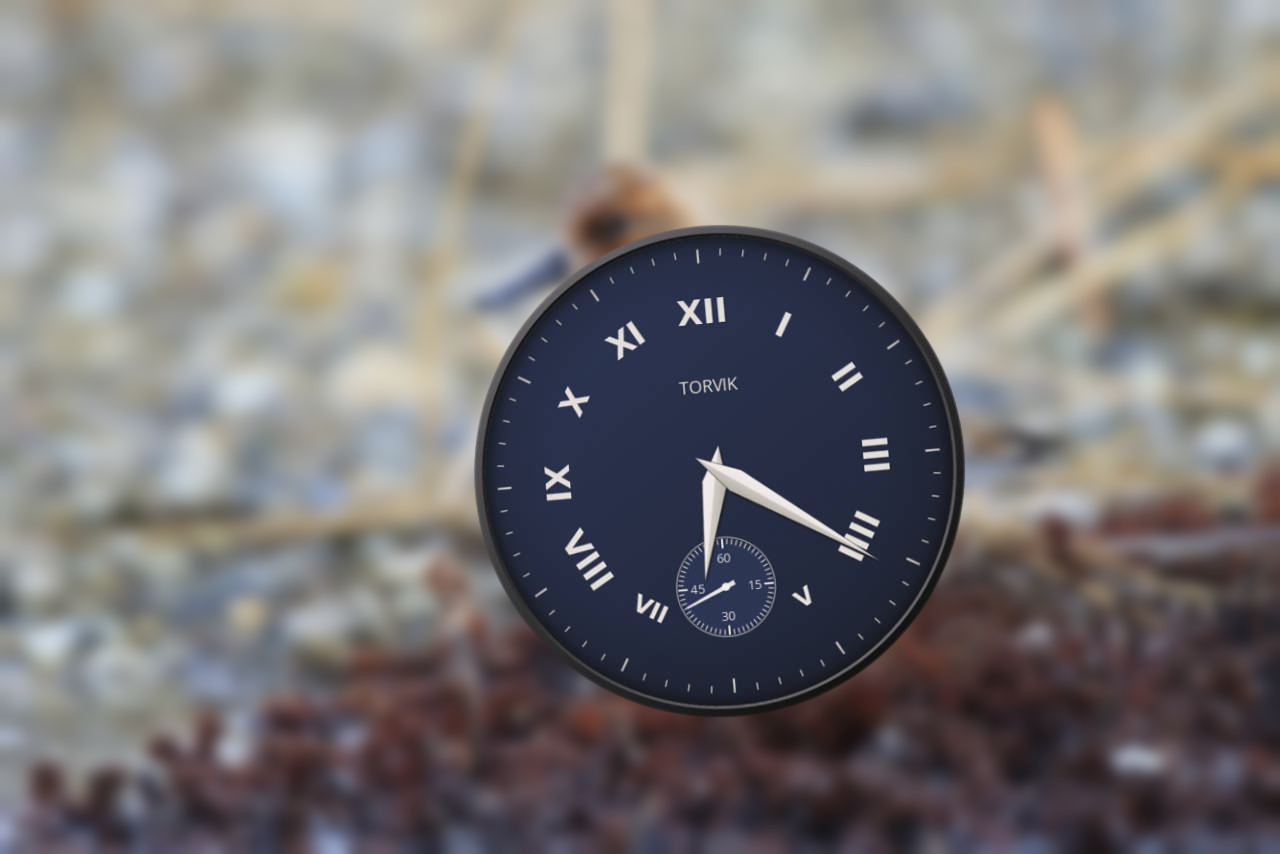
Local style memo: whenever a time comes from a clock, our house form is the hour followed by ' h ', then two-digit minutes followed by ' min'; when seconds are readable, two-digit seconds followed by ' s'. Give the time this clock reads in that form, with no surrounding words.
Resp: 6 h 20 min 41 s
